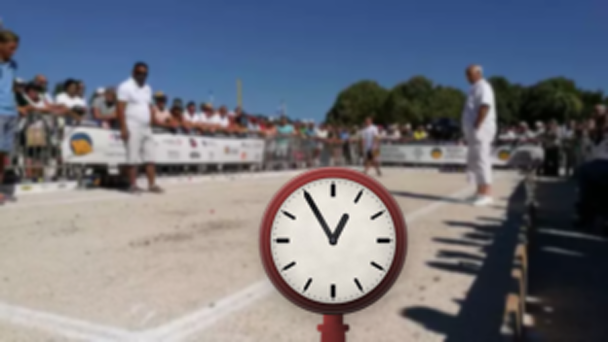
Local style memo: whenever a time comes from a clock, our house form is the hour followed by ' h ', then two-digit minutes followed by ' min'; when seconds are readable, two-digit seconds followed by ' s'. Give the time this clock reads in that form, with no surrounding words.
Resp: 12 h 55 min
